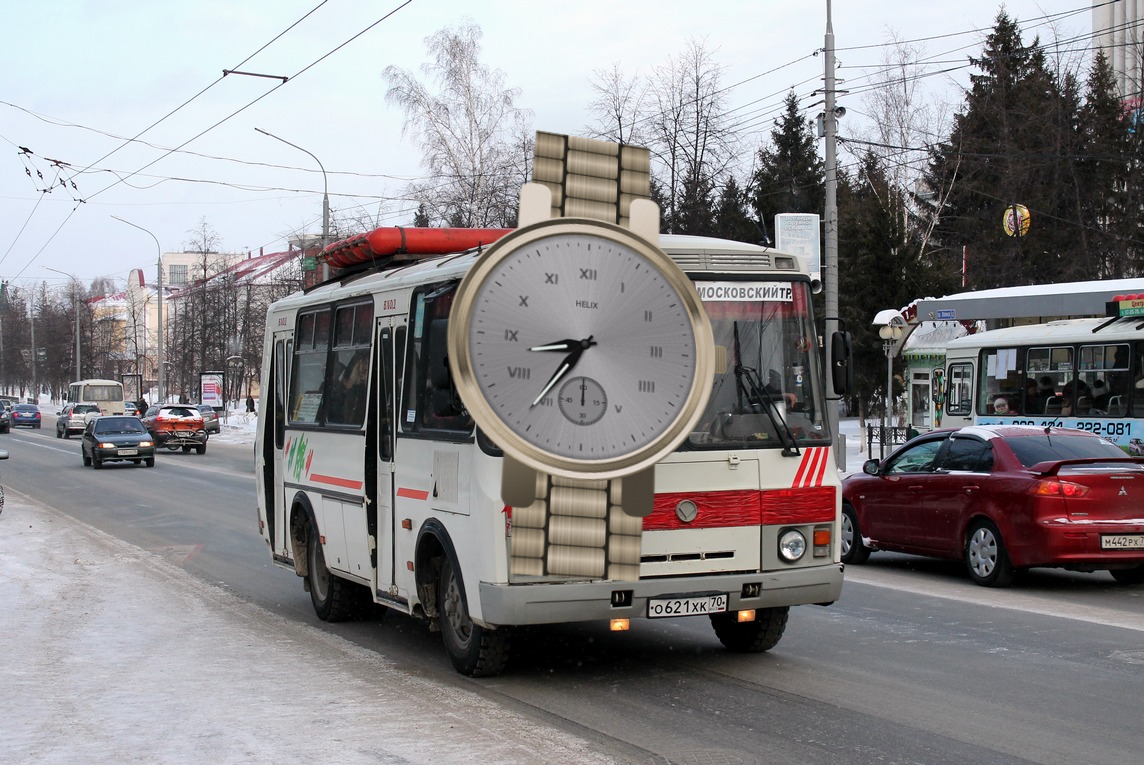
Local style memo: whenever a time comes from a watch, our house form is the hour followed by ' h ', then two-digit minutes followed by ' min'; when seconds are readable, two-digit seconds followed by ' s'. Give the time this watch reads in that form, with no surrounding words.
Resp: 8 h 36 min
